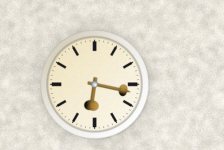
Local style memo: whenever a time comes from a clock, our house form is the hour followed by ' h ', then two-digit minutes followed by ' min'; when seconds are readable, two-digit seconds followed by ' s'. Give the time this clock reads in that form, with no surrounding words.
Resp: 6 h 17 min
